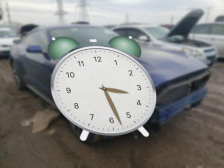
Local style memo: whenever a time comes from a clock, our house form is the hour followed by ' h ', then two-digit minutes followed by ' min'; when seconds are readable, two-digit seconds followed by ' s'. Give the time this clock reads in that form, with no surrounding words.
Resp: 3 h 28 min
